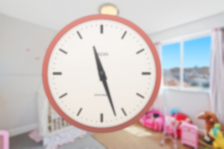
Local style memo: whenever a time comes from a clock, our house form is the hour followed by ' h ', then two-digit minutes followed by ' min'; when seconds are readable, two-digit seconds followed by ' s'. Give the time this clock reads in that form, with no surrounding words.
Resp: 11 h 27 min
